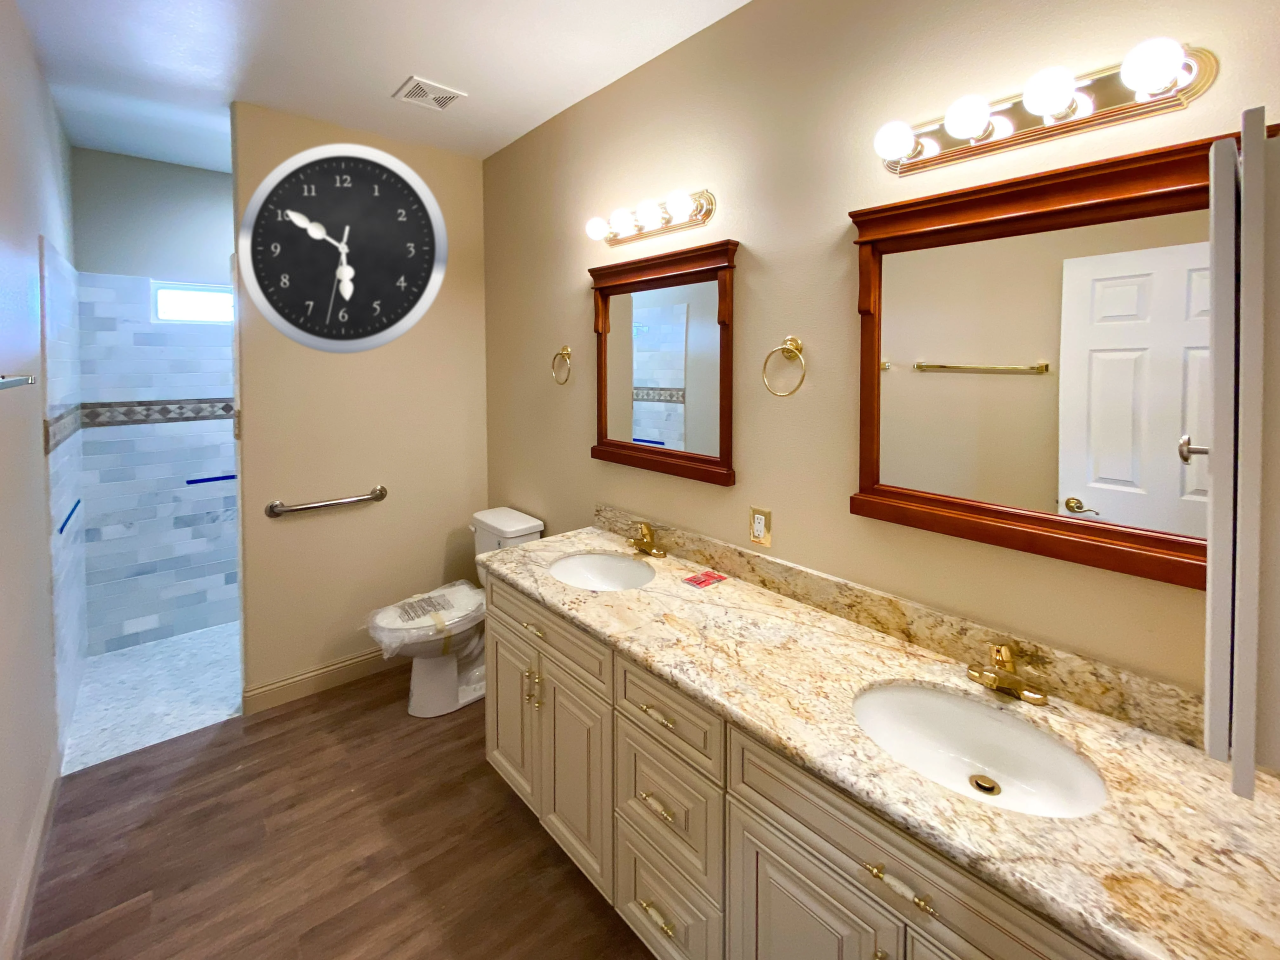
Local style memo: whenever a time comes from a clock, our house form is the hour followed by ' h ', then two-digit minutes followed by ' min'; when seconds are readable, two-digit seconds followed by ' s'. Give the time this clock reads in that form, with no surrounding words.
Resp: 5 h 50 min 32 s
